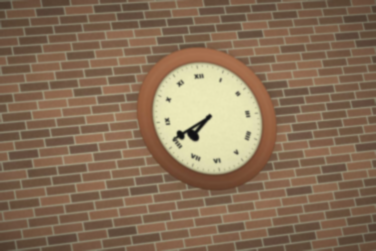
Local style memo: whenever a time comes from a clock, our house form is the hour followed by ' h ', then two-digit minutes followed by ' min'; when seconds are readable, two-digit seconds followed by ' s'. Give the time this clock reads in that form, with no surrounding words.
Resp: 7 h 41 min
